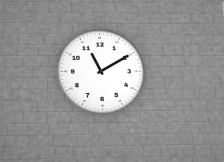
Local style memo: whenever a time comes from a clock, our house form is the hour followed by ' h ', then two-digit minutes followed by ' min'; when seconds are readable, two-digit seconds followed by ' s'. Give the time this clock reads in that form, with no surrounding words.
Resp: 11 h 10 min
